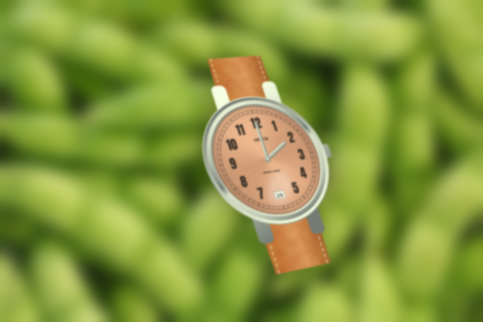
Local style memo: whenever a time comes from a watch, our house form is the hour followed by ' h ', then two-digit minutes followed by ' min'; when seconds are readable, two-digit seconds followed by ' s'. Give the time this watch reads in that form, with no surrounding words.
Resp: 2 h 00 min
